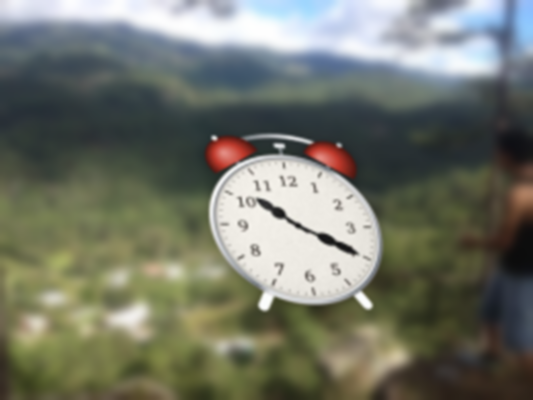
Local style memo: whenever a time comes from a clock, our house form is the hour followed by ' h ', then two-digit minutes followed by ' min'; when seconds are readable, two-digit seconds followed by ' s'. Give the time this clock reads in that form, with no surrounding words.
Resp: 10 h 20 min
